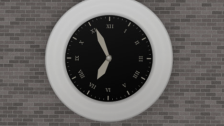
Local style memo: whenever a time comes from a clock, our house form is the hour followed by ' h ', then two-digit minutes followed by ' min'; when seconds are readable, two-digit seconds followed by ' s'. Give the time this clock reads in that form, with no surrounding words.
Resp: 6 h 56 min
